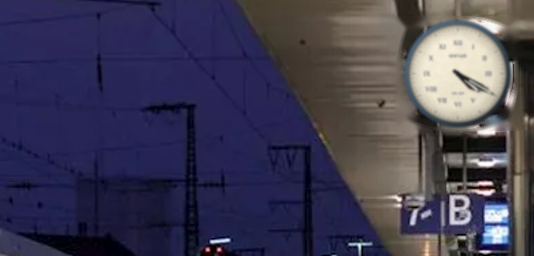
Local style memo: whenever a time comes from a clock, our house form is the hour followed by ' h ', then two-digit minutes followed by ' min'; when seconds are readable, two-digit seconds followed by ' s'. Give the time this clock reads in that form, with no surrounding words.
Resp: 4 h 20 min
